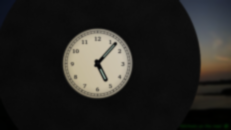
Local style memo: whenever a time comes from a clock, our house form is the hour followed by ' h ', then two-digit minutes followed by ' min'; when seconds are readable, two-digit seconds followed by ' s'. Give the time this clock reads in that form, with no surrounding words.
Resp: 5 h 07 min
